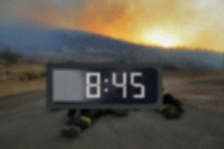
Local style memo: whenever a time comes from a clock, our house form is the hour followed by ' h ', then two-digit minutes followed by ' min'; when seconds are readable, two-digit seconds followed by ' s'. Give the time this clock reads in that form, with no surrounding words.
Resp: 8 h 45 min
